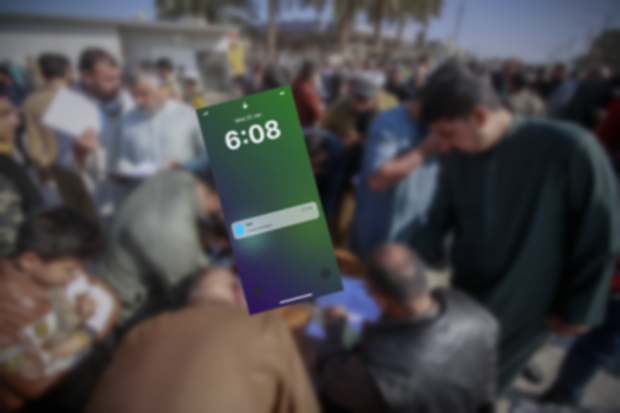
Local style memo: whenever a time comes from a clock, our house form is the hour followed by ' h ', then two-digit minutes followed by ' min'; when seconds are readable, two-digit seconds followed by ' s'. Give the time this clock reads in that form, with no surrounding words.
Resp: 6 h 08 min
